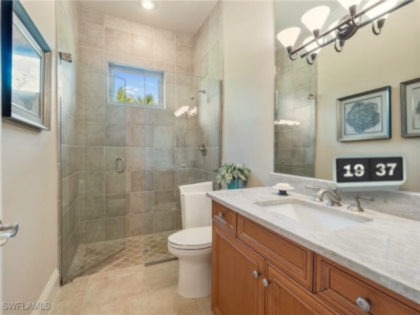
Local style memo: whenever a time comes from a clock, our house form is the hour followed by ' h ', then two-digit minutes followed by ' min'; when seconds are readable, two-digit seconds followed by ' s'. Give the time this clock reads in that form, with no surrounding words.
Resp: 19 h 37 min
